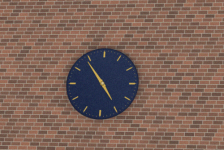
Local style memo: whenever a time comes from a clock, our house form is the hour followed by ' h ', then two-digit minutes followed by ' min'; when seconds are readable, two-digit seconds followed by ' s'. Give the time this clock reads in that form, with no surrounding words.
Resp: 4 h 54 min
